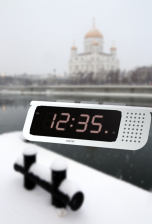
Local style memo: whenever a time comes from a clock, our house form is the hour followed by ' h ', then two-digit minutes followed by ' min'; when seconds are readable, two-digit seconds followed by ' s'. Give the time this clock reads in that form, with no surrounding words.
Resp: 12 h 35 min
